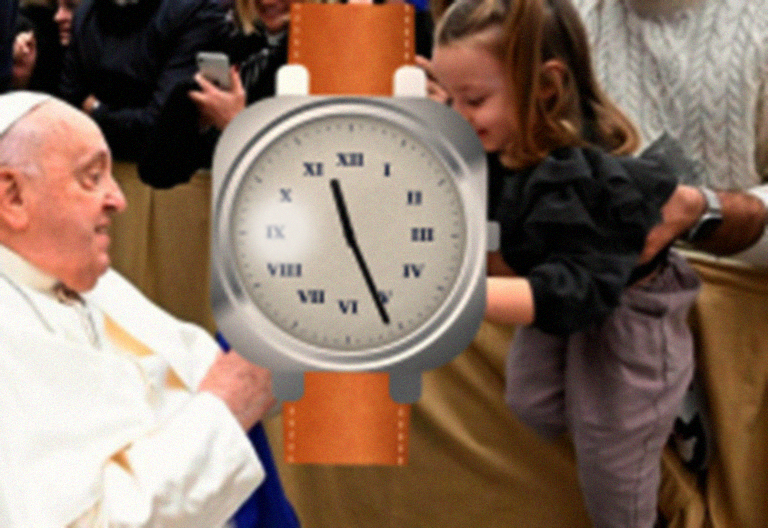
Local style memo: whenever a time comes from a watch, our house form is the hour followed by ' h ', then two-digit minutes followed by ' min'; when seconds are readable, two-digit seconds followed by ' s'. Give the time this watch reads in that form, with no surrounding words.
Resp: 11 h 26 min
